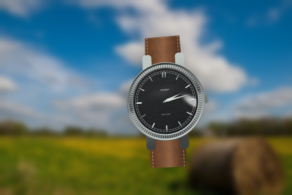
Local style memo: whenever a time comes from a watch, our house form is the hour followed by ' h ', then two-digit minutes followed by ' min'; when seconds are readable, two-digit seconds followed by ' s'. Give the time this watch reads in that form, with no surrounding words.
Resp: 2 h 13 min
